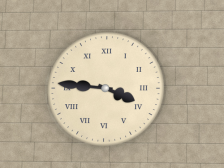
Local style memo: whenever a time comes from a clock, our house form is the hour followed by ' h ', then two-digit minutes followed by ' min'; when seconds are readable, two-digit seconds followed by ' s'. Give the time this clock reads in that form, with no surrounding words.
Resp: 3 h 46 min
